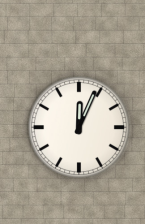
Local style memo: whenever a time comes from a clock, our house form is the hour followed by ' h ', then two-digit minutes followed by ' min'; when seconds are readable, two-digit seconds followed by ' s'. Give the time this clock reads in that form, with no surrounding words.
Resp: 12 h 04 min
